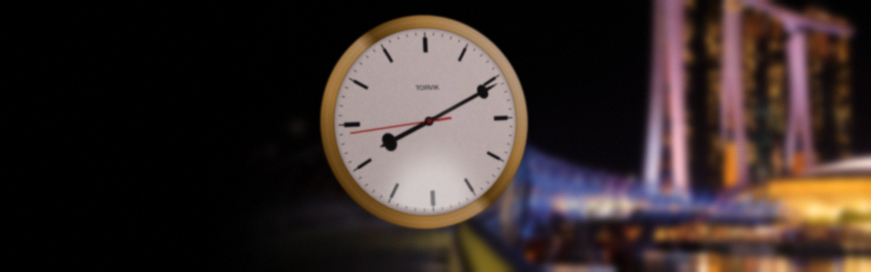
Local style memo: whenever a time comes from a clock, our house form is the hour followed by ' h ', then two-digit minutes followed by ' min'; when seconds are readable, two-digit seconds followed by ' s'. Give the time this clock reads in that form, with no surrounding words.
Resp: 8 h 10 min 44 s
